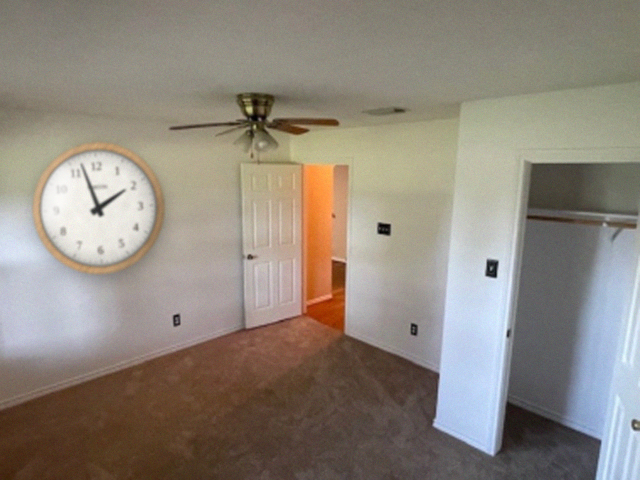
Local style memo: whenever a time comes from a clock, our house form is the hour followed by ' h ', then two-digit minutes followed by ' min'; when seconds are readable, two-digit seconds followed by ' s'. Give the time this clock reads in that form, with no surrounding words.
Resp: 1 h 57 min
